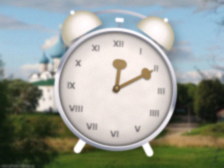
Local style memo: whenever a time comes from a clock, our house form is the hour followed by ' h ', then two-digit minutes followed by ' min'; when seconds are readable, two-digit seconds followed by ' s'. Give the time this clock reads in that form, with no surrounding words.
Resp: 12 h 10 min
